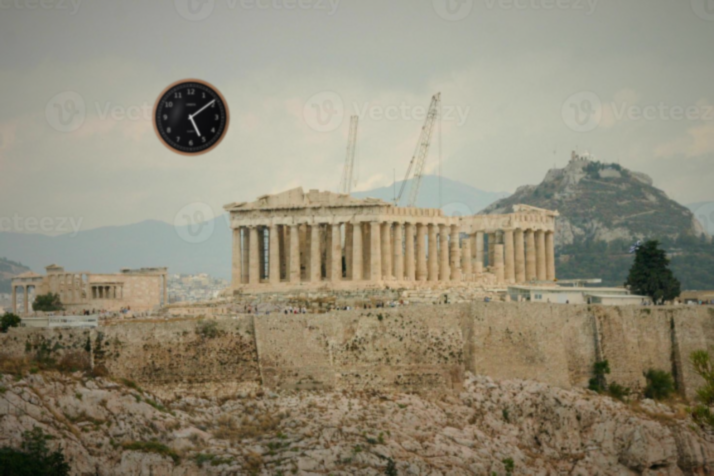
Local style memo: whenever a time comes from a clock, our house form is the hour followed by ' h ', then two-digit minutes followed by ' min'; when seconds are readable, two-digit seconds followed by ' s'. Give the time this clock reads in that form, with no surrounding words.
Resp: 5 h 09 min
